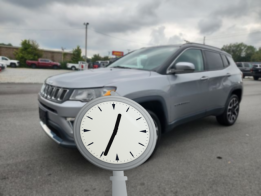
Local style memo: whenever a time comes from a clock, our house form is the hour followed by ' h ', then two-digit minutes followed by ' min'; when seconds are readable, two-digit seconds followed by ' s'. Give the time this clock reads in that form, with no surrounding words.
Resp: 12 h 34 min
